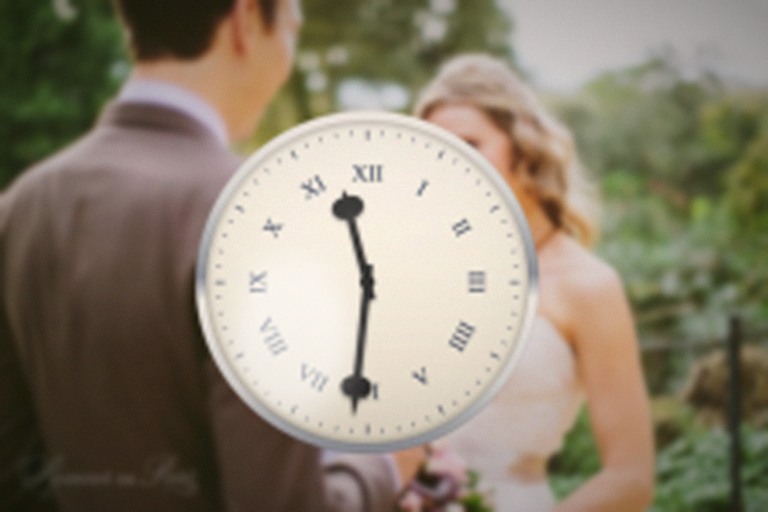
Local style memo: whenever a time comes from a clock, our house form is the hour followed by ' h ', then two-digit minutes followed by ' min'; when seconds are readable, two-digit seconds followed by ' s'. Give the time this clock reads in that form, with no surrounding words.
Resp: 11 h 31 min
